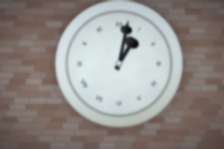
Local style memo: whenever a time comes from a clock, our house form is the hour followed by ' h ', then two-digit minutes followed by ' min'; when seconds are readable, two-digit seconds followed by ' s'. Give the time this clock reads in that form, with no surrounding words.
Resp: 1 h 02 min
